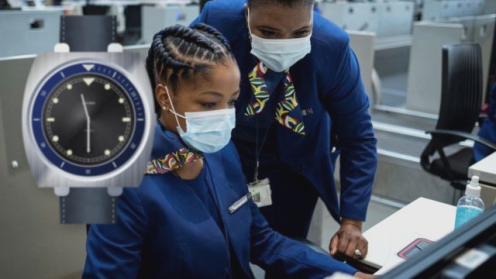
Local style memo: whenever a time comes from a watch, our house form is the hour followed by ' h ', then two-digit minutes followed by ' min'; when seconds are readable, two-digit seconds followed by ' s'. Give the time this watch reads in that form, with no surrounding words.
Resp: 11 h 30 min
